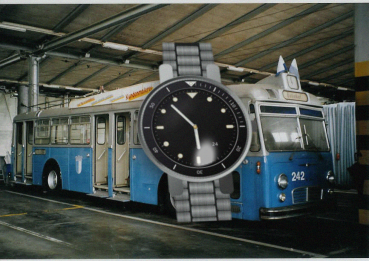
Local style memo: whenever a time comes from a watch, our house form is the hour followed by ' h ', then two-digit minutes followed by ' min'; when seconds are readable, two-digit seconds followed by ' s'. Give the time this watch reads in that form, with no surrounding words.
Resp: 5 h 53 min
